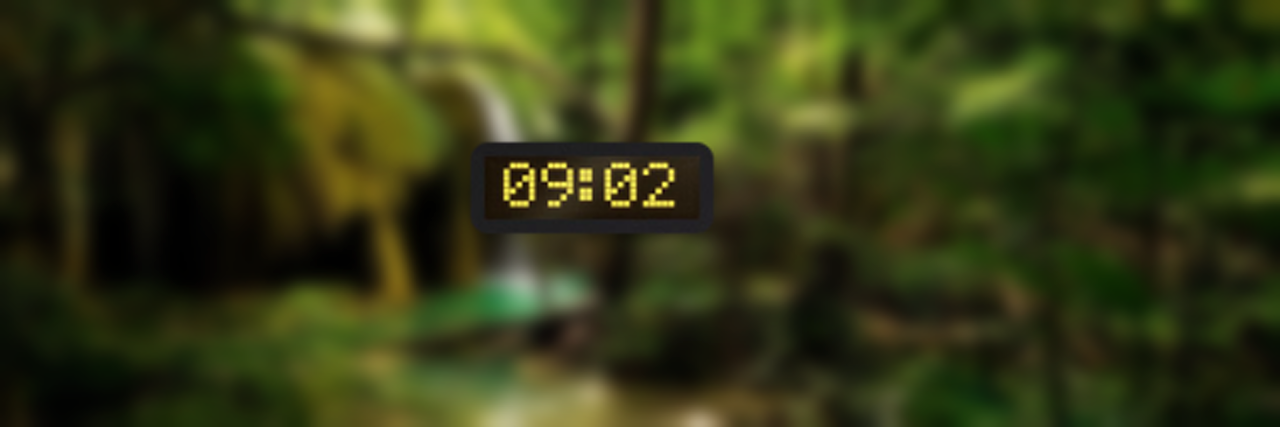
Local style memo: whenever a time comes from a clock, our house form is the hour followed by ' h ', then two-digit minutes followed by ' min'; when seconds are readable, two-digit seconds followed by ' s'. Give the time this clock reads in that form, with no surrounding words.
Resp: 9 h 02 min
